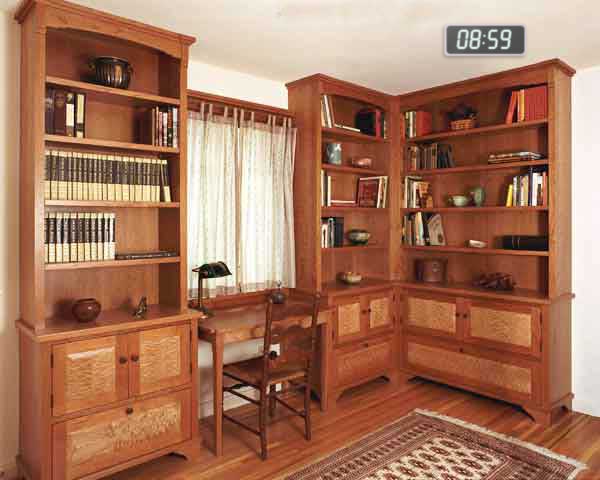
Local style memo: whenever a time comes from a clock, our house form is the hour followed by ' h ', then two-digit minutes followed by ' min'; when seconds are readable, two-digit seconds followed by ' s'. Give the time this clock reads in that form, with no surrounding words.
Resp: 8 h 59 min
